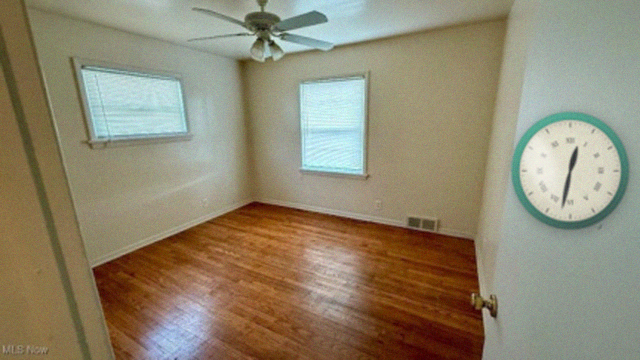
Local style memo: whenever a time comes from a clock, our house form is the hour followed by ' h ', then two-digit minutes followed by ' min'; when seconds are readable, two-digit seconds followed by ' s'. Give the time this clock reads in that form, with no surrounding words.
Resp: 12 h 32 min
